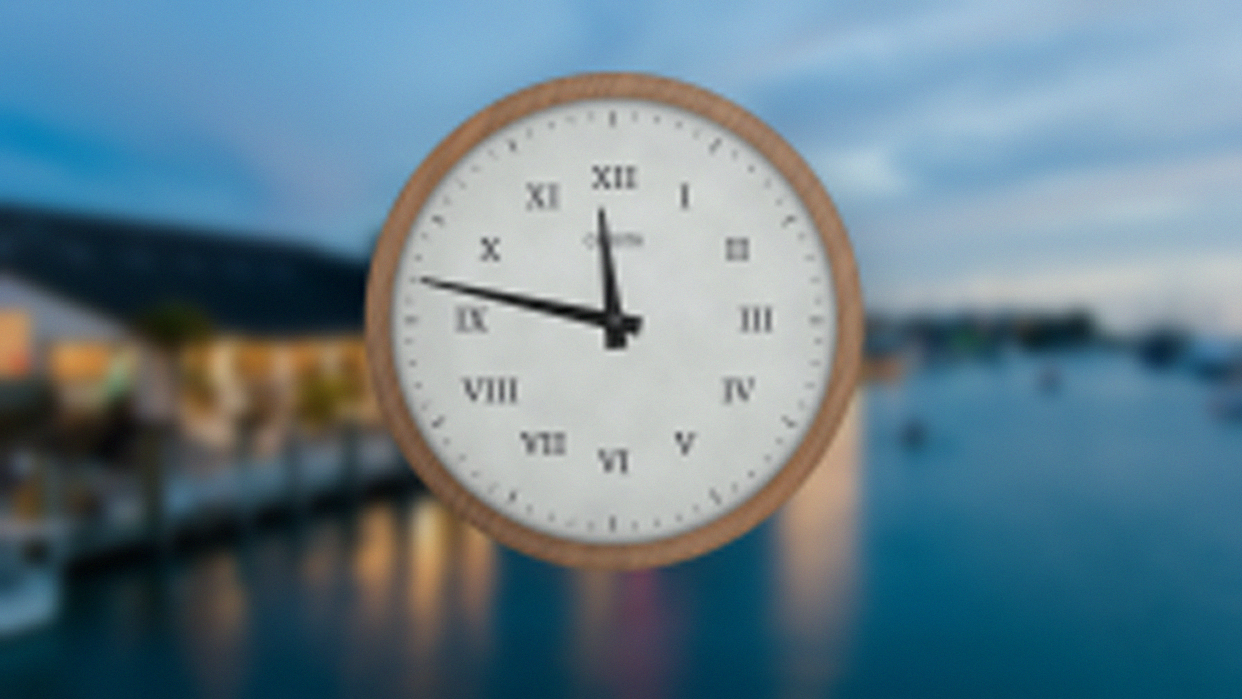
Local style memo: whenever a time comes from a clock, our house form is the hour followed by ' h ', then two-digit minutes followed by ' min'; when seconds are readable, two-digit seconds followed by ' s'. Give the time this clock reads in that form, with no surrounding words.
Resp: 11 h 47 min
